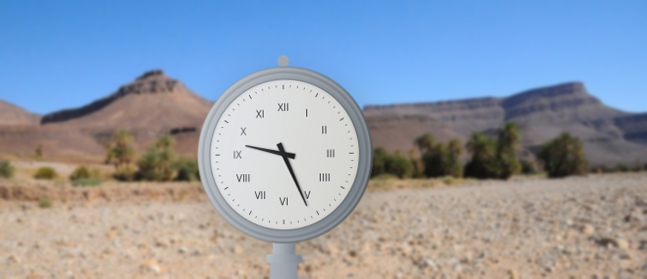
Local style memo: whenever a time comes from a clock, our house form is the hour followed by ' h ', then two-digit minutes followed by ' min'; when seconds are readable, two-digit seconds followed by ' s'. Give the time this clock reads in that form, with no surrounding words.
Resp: 9 h 26 min
